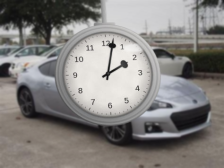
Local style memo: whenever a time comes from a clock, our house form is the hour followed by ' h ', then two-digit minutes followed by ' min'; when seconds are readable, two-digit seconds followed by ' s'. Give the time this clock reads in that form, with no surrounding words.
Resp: 2 h 02 min
